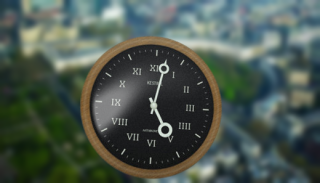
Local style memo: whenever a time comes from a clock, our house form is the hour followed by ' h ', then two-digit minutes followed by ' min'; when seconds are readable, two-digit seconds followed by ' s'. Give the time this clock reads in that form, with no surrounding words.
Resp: 5 h 02 min
